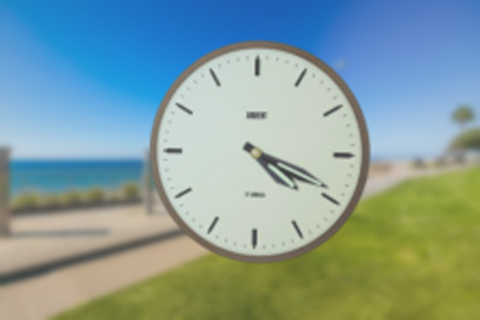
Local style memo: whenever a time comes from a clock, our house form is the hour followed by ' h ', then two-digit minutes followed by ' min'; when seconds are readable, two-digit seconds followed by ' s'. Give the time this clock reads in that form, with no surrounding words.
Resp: 4 h 19 min
